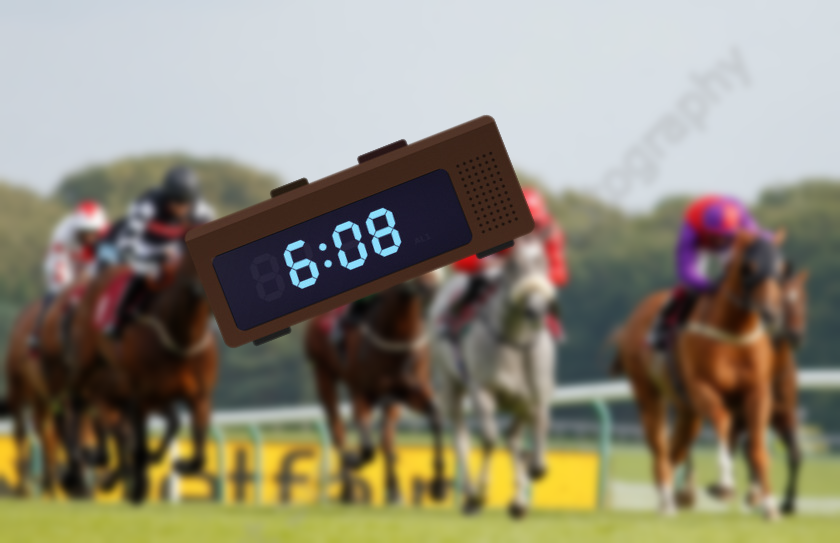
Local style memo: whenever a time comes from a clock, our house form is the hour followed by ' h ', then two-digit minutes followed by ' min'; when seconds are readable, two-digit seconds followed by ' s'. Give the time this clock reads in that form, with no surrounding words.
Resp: 6 h 08 min
